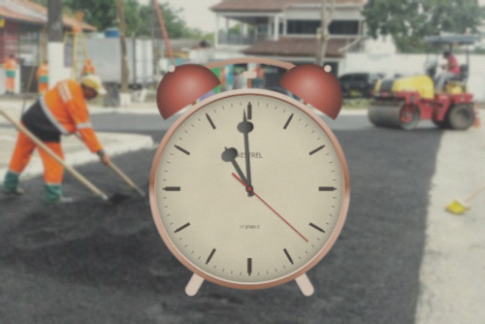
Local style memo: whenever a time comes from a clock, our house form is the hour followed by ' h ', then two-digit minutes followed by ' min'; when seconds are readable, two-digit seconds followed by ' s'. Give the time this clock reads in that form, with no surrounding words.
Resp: 10 h 59 min 22 s
